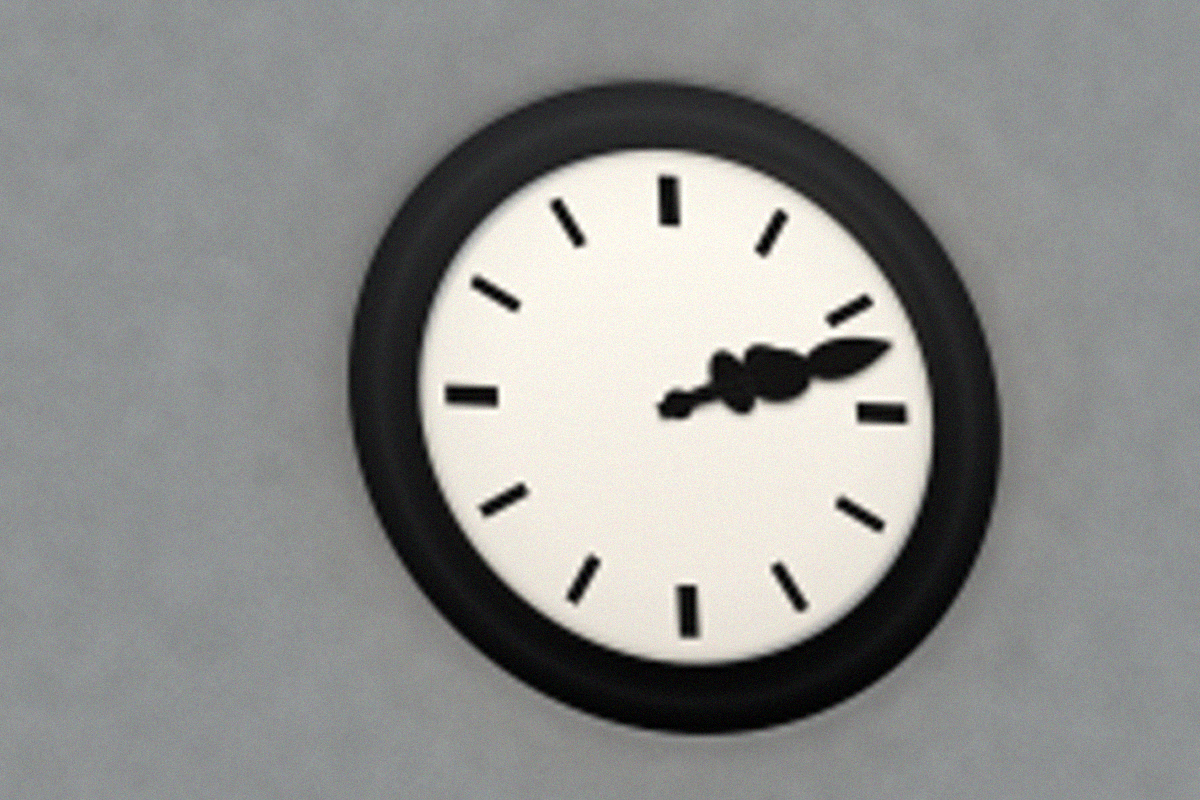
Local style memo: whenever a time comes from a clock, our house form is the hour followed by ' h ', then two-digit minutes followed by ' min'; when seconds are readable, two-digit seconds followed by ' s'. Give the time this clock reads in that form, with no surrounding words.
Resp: 2 h 12 min
